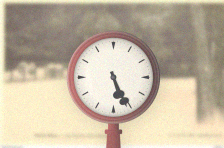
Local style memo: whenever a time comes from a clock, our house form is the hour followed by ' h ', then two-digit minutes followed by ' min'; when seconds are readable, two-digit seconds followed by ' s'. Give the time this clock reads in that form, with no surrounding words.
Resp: 5 h 26 min
